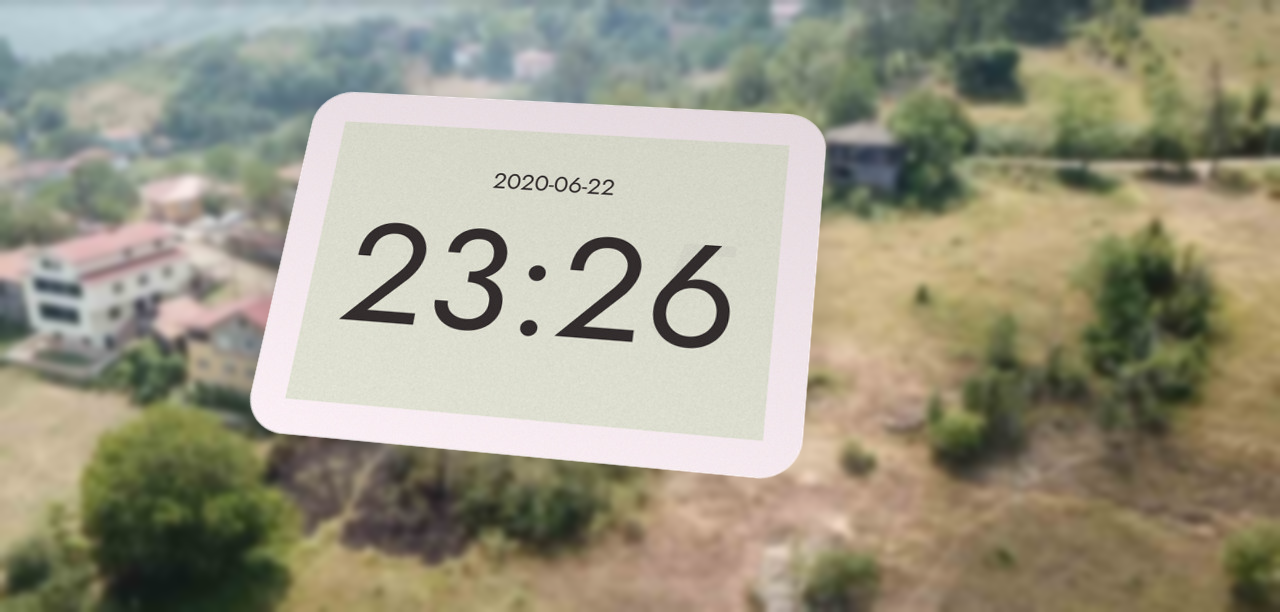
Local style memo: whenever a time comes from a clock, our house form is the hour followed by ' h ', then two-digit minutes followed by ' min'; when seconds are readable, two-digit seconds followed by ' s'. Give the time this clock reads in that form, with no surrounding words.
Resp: 23 h 26 min
